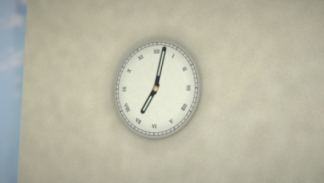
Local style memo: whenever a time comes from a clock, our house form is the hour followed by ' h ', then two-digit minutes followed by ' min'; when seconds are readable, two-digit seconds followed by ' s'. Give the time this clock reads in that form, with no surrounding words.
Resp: 7 h 02 min
